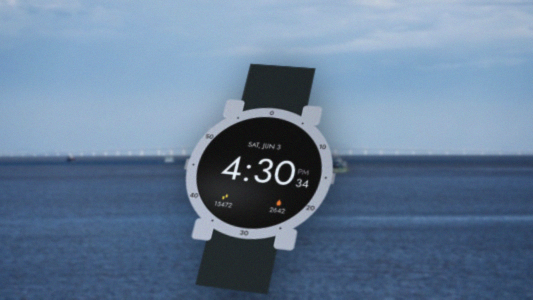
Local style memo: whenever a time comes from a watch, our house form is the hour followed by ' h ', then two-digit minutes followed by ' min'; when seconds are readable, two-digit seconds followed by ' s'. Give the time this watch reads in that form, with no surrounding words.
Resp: 4 h 30 min 34 s
